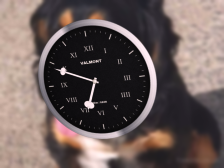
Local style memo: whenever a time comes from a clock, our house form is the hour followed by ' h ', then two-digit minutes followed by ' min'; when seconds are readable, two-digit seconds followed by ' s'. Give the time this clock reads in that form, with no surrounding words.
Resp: 6 h 49 min
